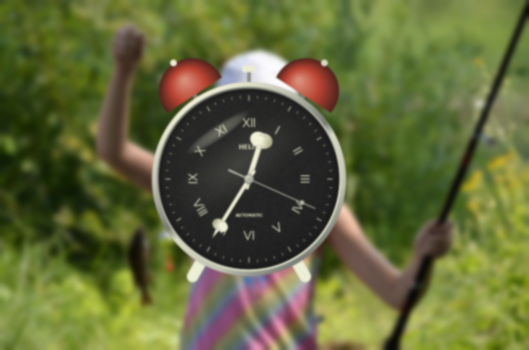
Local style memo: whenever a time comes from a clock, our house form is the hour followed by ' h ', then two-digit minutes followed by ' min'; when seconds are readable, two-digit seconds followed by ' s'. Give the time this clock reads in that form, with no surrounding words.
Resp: 12 h 35 min 19 s
